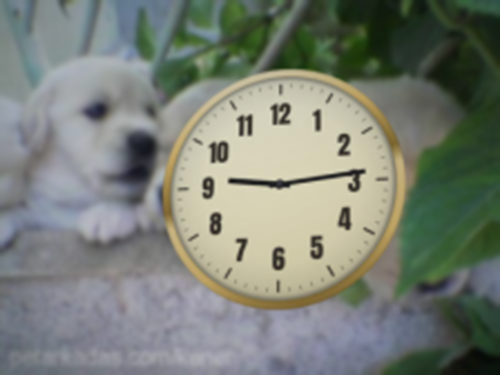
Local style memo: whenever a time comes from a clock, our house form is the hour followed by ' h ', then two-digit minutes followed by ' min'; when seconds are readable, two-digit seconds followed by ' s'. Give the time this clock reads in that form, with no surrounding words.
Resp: 9 h 14 min
